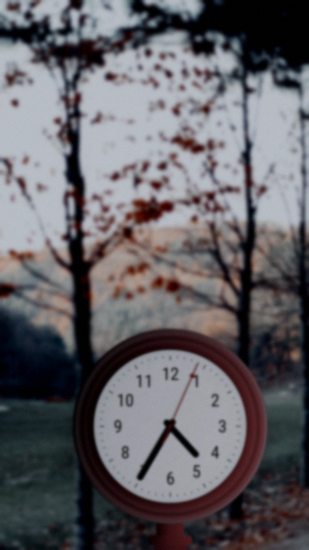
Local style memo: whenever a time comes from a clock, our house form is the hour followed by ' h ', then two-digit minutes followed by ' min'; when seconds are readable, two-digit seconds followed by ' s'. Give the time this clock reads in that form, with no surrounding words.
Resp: 4 h 35 min 04 s
